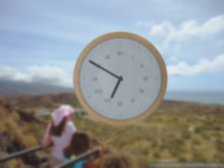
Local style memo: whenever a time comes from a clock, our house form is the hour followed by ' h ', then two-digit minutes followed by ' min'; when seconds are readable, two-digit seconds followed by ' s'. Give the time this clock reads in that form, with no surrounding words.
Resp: 6 h 50 min
